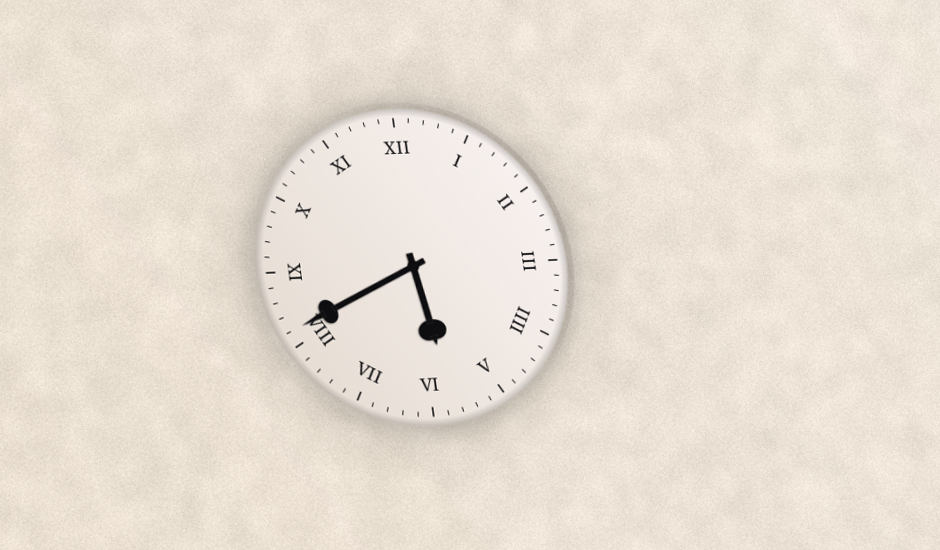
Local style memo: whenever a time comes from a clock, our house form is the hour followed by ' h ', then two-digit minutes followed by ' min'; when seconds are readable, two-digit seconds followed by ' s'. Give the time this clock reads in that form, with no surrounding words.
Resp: 5 h 41 min
